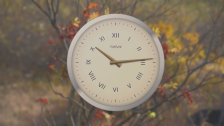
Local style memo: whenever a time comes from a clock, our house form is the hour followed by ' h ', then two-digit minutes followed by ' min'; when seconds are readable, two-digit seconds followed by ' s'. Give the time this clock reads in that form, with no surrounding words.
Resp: 10 h 14 min
